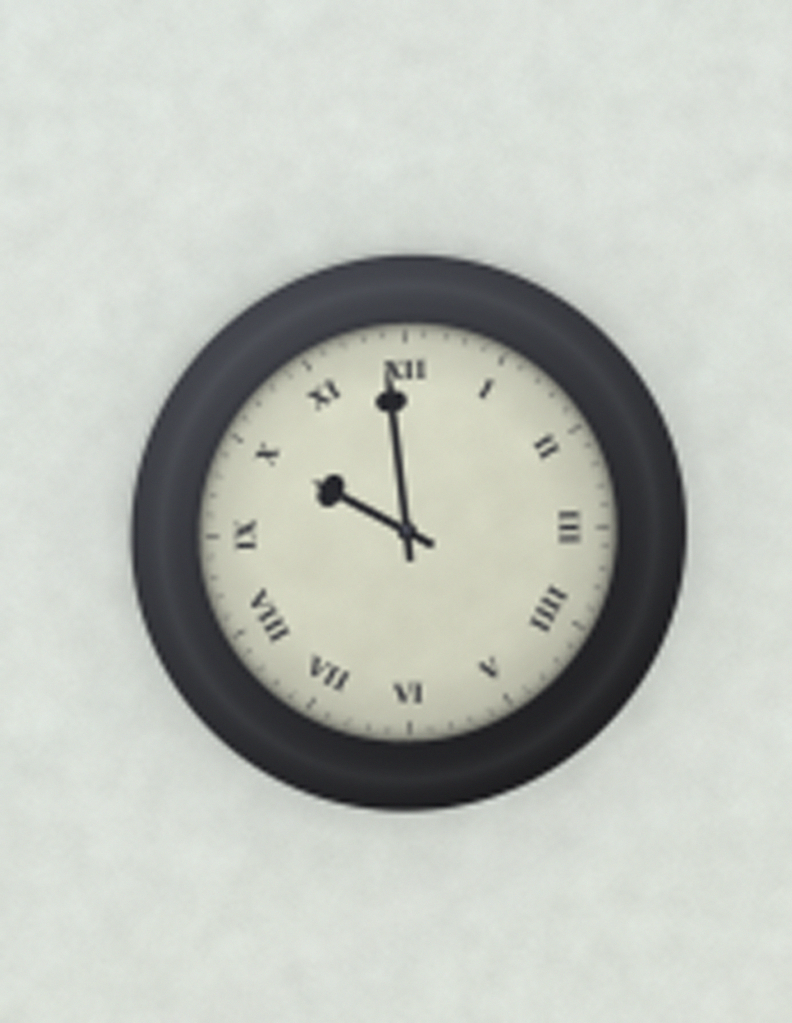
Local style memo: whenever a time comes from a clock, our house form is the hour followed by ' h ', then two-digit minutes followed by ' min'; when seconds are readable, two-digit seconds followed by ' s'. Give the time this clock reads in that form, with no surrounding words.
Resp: 9 h 59 min
